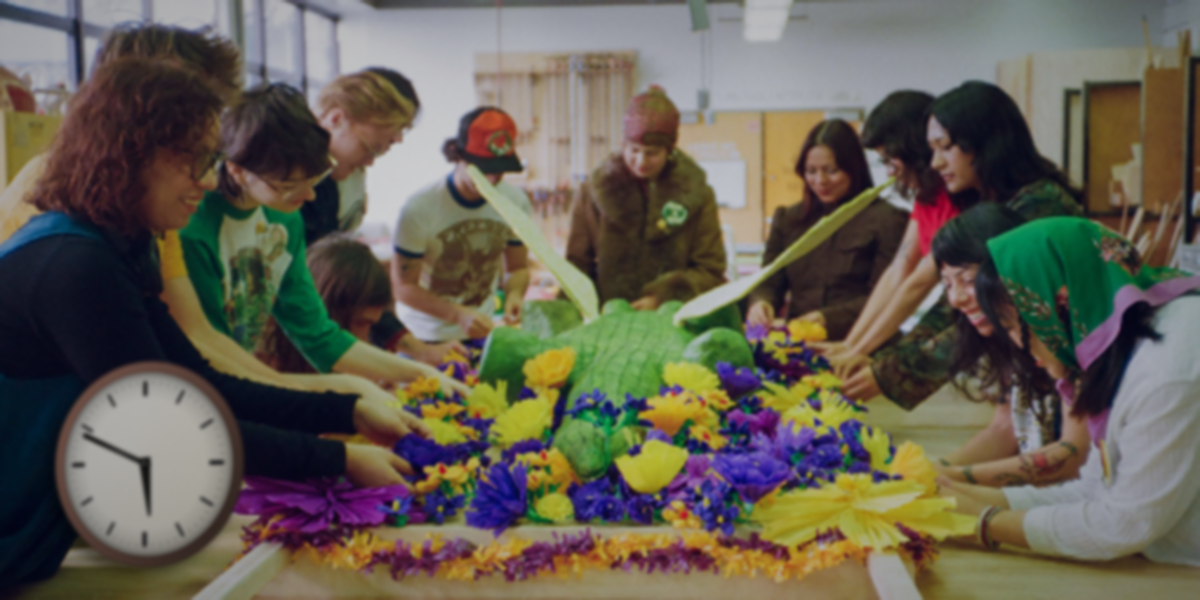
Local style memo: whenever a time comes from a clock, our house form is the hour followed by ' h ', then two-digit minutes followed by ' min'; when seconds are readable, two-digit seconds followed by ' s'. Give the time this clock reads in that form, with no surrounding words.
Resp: 5 h 49 min
